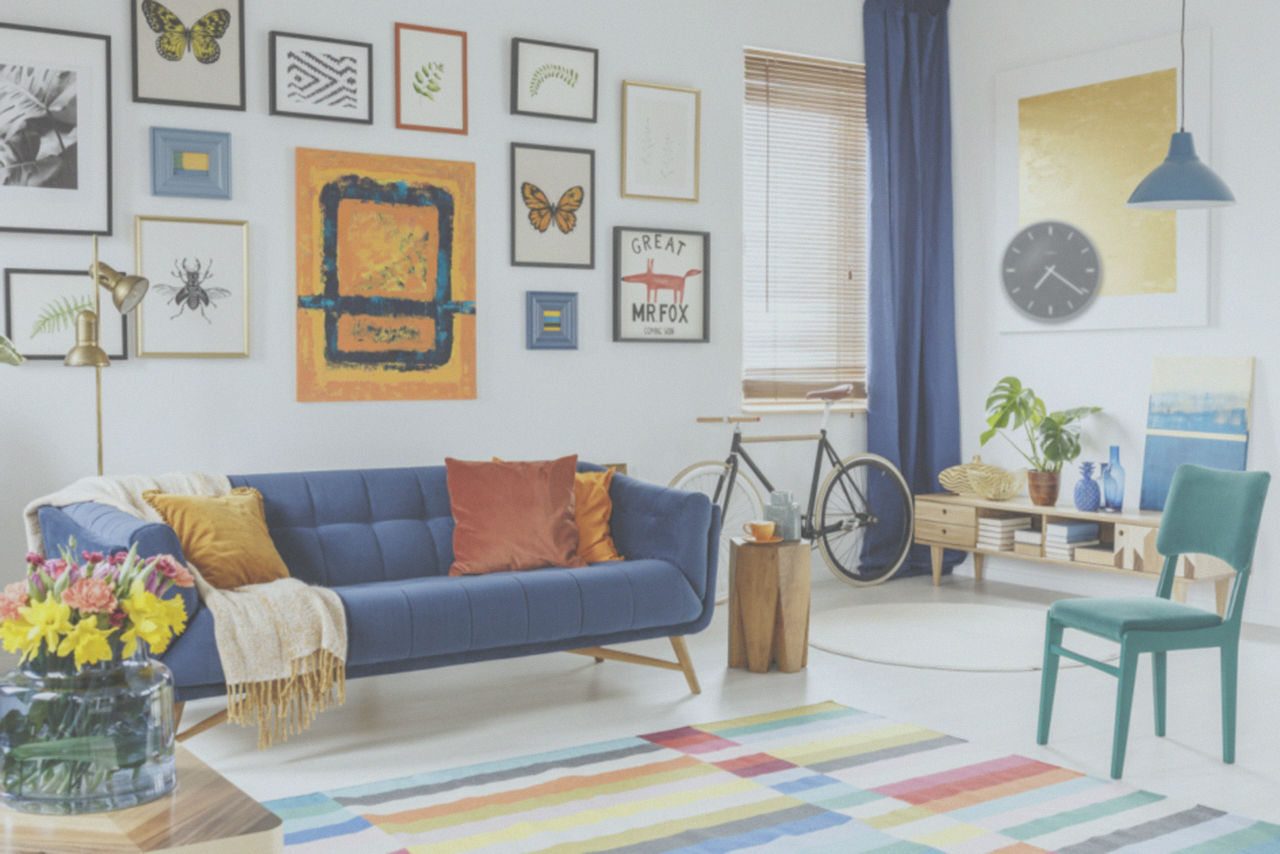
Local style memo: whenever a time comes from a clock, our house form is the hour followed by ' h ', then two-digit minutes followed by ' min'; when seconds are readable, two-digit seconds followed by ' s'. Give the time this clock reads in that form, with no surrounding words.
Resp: 7 h 21 min
